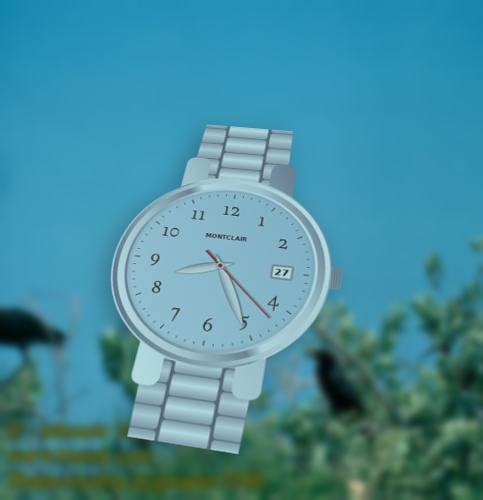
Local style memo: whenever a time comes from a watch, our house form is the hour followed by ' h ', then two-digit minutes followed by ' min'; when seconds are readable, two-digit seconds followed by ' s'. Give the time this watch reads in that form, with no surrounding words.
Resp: 8 h 25 min 22 s
